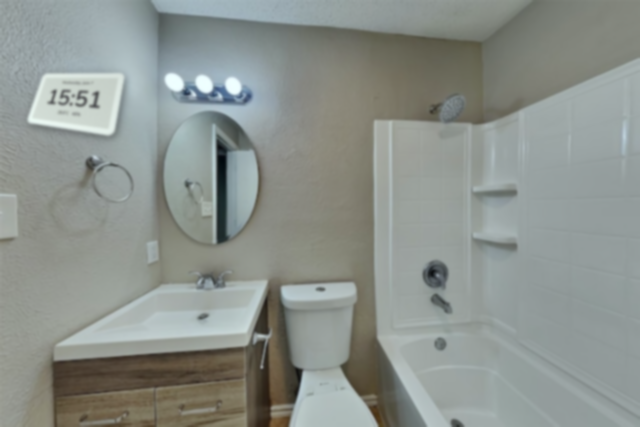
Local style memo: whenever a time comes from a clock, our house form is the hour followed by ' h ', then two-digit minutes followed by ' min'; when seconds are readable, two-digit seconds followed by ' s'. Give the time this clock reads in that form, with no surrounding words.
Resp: 15 h 51 min
